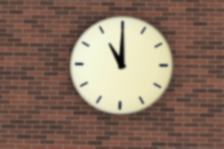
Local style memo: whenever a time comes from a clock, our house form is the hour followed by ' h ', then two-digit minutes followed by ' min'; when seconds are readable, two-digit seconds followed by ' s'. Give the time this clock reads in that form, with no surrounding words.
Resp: 11 h 00 min
